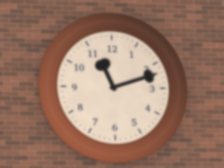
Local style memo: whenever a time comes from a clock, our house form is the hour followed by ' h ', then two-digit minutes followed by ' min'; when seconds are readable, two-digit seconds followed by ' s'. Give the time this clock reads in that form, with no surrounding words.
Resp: 11 h 12 min
